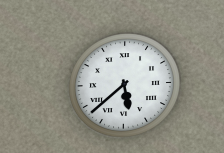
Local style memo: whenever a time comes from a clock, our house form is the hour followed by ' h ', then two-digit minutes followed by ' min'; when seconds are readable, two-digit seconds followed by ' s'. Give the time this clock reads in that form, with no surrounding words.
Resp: 5 h 38 min
